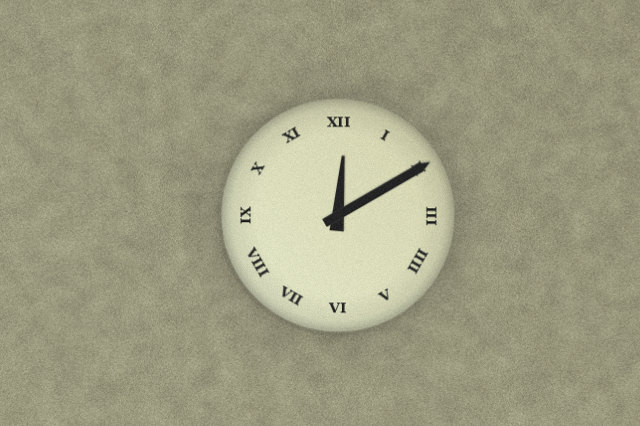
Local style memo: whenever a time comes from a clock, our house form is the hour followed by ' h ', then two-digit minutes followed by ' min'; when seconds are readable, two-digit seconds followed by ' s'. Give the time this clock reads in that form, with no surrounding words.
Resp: 12 h 10 min
